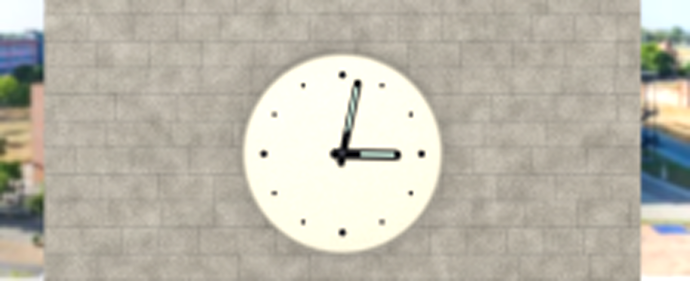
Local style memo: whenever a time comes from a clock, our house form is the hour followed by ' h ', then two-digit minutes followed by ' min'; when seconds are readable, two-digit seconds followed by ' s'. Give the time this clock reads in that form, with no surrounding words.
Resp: 3 h 02 min
